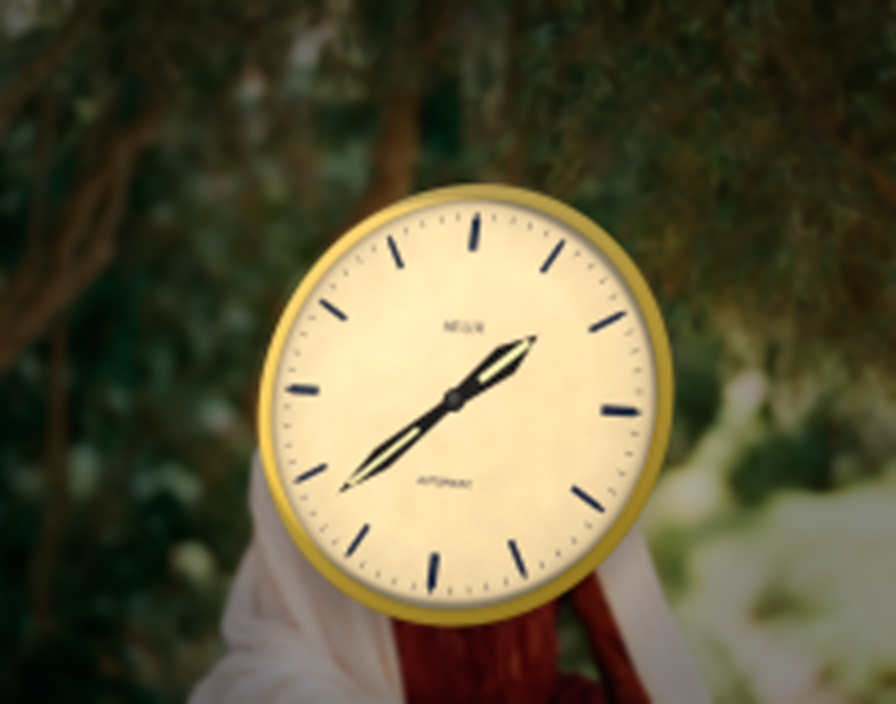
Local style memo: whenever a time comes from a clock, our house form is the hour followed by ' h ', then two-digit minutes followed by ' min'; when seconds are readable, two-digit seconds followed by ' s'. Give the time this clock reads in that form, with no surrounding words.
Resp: 1 h 38 min
